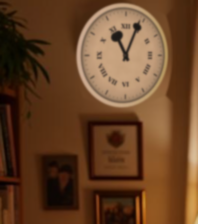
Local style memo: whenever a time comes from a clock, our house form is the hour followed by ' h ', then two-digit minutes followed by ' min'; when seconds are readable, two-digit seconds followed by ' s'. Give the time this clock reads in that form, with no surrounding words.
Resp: 11 h 04 min
